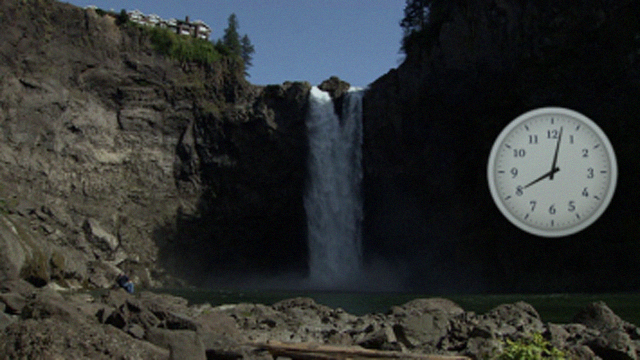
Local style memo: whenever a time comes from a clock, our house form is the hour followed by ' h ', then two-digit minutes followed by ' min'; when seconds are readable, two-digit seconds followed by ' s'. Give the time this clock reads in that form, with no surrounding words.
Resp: 8 h 02 min
